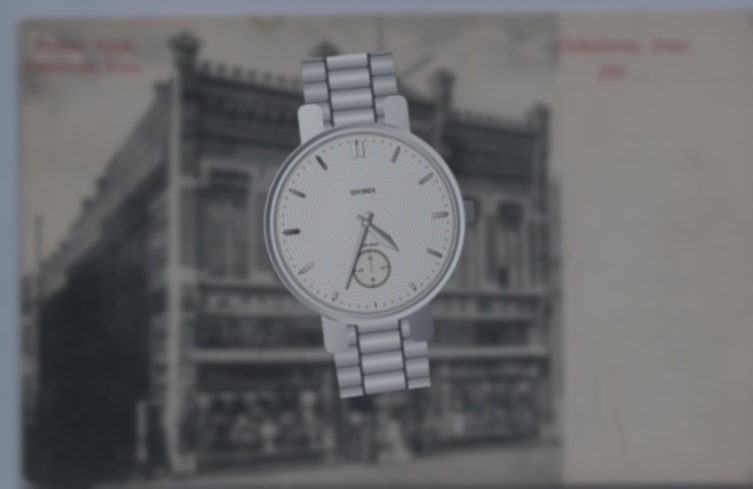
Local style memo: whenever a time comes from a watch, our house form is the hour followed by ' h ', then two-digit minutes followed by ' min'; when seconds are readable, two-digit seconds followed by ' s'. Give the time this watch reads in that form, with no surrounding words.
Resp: 4 h 34 min
